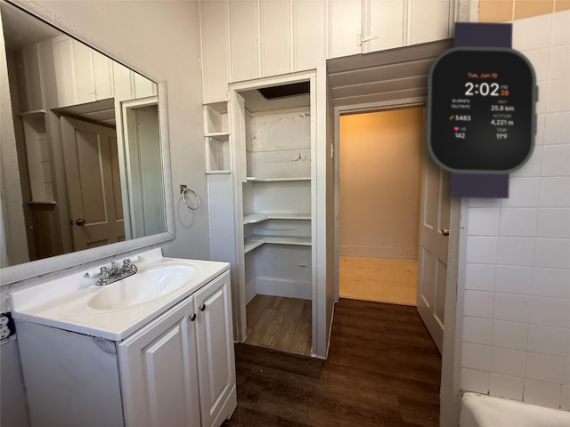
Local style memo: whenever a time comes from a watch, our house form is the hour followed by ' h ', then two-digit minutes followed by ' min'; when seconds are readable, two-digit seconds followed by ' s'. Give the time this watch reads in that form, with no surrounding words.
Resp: 2 h 02 min
